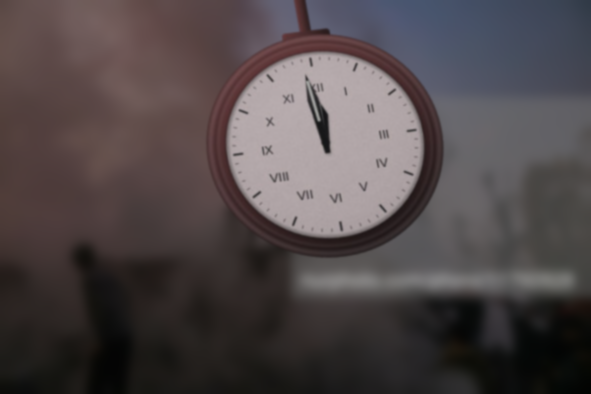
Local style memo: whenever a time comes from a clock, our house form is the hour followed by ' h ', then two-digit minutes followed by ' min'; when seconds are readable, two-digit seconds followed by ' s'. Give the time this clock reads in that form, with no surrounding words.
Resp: 11 h 59 min
